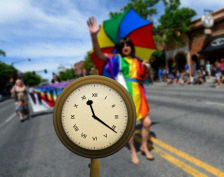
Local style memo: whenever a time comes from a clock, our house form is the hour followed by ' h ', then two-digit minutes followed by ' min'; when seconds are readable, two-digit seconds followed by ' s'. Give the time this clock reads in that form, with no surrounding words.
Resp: 11 h 21 min
